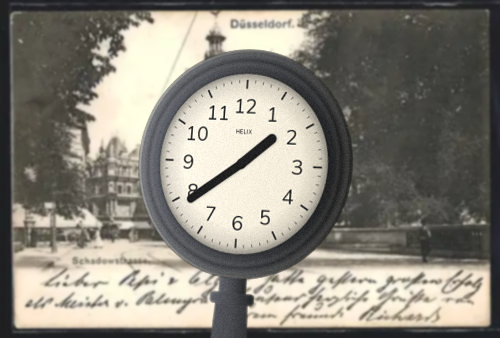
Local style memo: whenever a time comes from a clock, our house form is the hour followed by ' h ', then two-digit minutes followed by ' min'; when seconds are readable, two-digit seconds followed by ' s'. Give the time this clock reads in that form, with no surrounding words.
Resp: 1 h 39 min
